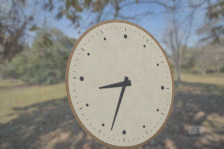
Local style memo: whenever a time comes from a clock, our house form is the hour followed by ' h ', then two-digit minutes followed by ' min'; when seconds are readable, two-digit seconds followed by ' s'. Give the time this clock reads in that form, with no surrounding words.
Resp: 8 h 33 min
